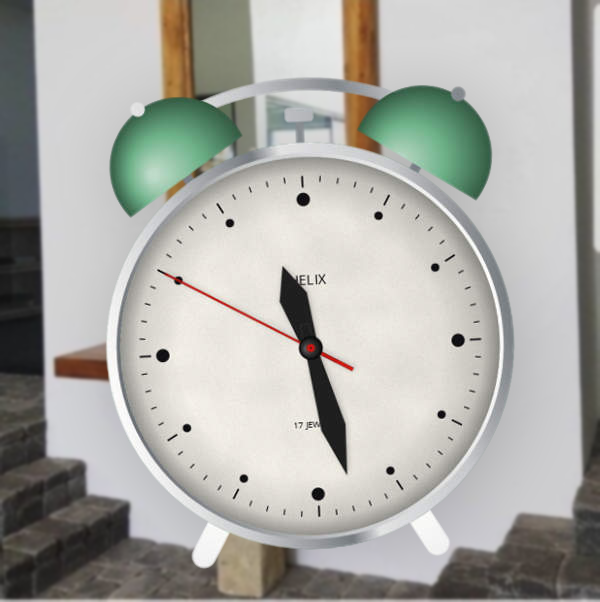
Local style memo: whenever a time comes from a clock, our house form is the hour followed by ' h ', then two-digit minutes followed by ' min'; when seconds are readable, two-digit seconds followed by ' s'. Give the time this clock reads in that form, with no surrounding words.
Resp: 11 h 27 min 50 s
